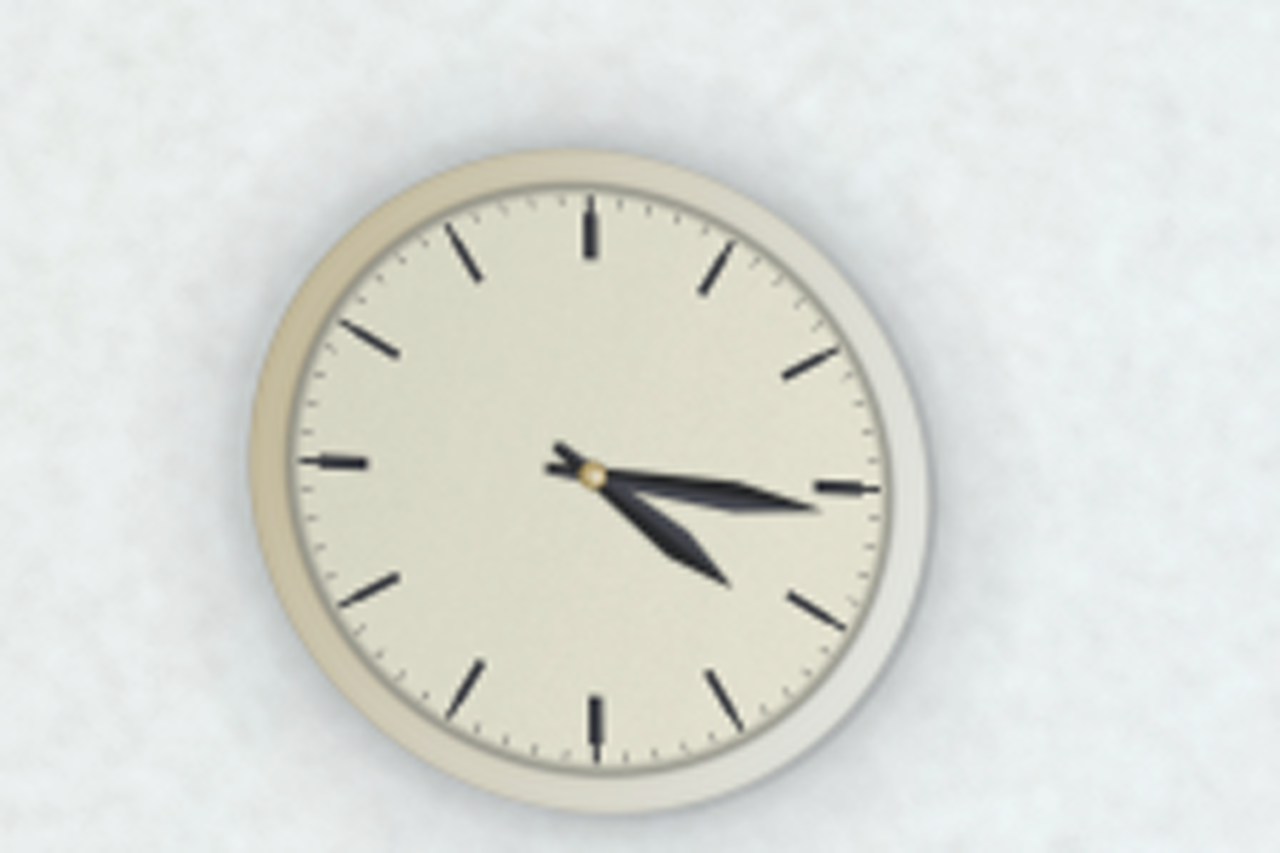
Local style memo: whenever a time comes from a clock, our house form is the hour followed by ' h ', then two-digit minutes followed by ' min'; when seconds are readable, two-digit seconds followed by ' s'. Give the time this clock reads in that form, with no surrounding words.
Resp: 4 h 16 min
